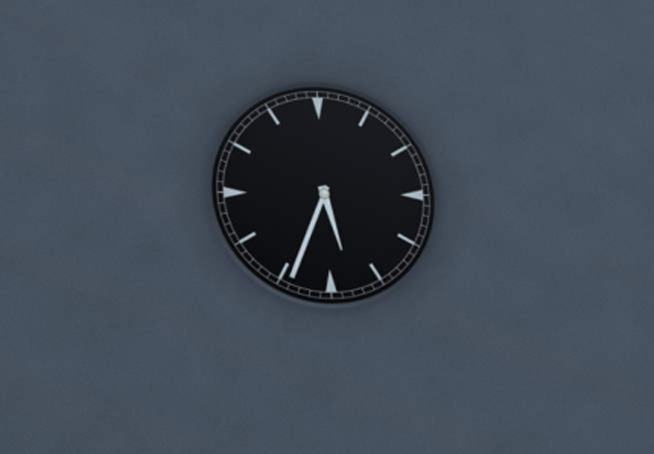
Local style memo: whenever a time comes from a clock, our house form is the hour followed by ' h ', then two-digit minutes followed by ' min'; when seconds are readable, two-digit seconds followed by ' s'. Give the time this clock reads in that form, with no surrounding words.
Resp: 5 h 34 min
